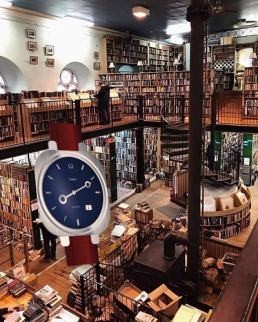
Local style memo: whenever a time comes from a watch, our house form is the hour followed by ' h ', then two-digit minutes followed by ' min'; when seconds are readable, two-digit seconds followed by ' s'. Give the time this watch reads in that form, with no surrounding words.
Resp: 8 h 11 min
